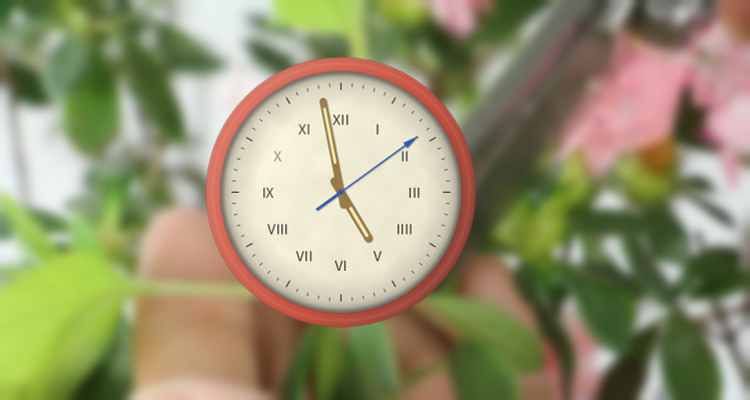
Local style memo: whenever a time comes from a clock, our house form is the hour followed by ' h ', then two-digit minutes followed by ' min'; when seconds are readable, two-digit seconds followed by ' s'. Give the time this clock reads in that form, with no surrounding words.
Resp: 4 h 58 min 09 s
